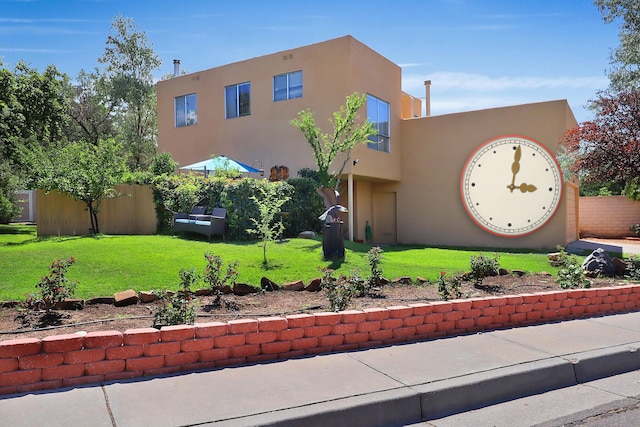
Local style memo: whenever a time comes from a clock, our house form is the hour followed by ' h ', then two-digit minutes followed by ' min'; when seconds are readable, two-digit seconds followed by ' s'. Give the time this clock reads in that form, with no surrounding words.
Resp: 3 h 01 min
